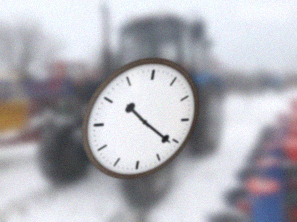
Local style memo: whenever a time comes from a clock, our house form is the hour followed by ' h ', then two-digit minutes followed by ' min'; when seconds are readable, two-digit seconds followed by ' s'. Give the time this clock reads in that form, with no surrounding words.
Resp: 10 h 21 min
